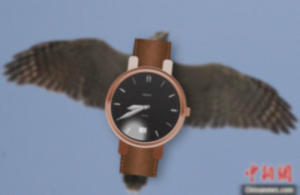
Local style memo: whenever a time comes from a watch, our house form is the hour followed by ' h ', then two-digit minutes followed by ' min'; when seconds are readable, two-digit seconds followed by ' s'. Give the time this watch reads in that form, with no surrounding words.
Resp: 8 h 40 min
